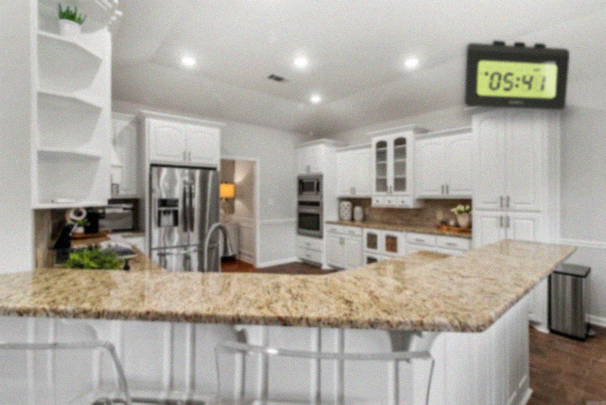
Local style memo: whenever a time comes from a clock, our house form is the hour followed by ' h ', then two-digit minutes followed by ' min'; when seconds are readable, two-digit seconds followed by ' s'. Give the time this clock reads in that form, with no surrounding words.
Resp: 5 h 41 min
